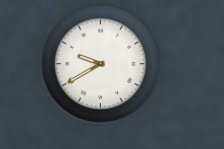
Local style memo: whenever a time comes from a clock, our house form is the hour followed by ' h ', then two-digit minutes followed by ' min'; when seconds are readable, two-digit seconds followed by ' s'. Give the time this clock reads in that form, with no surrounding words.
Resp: 9 h 40 min
